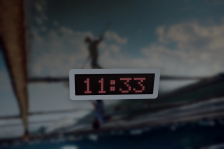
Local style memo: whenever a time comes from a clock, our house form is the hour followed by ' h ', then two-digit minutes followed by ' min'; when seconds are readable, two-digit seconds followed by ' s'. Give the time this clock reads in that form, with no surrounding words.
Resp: 11 h 33 min
